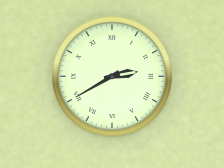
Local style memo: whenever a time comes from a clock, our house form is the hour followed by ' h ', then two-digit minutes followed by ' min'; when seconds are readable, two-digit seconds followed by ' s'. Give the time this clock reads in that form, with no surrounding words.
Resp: 2 h 40 min
